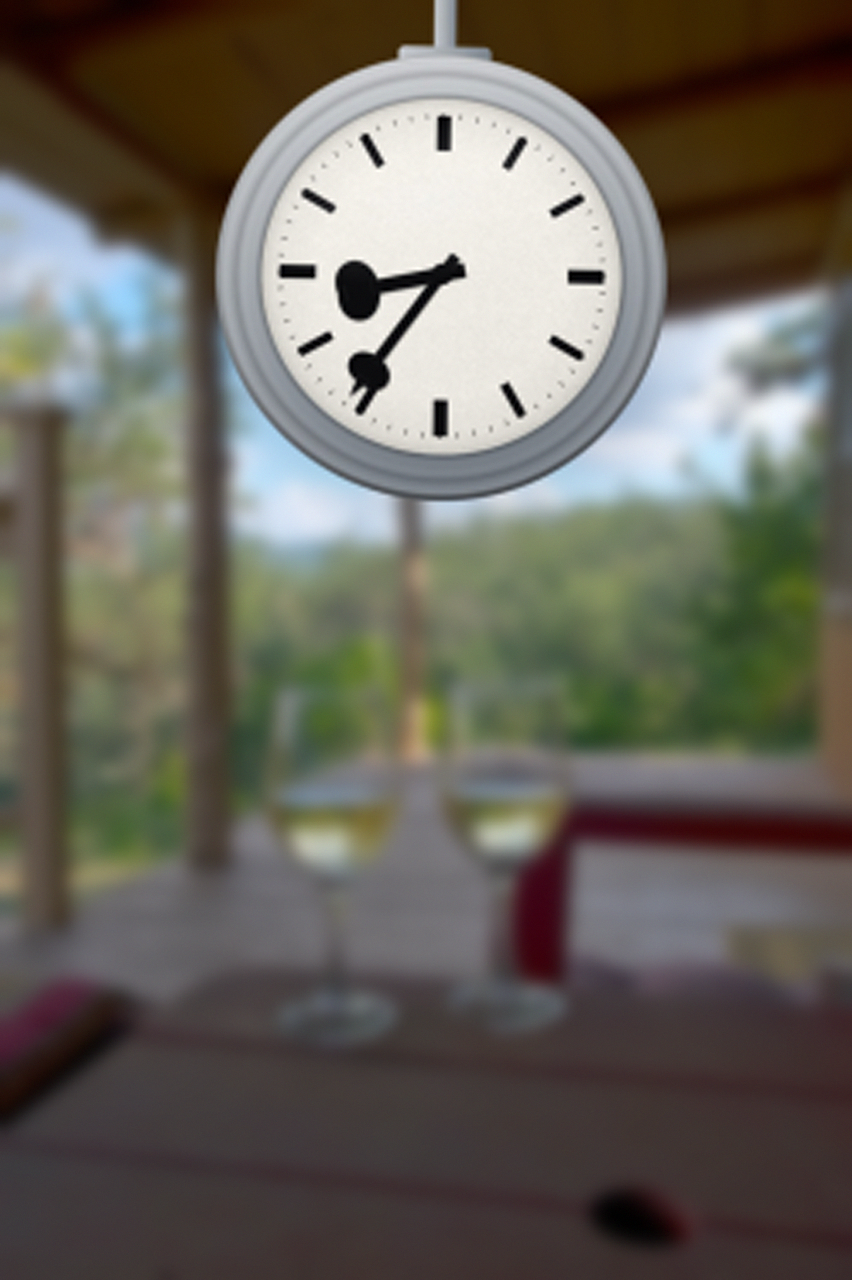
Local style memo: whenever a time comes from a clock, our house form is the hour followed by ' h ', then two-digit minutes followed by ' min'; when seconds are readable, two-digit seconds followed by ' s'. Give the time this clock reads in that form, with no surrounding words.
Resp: 8 h 36 min
